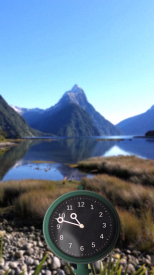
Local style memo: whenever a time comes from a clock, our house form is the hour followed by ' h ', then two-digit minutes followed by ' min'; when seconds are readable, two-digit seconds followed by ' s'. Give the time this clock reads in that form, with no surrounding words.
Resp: 10 h 48 min
